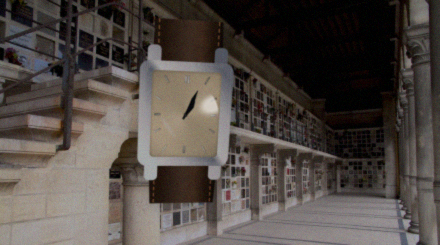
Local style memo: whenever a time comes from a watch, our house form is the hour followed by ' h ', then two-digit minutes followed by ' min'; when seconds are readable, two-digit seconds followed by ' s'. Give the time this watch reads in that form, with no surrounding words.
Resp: 1 h 04 min
